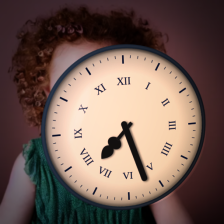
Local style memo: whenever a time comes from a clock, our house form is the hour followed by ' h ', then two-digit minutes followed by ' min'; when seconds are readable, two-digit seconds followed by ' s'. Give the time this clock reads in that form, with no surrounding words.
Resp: 7 h 27 min
